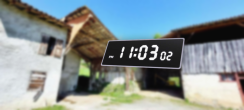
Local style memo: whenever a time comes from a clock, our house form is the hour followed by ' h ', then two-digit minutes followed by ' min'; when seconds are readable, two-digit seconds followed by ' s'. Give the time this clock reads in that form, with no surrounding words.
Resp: 11 h 03 min 02 s
